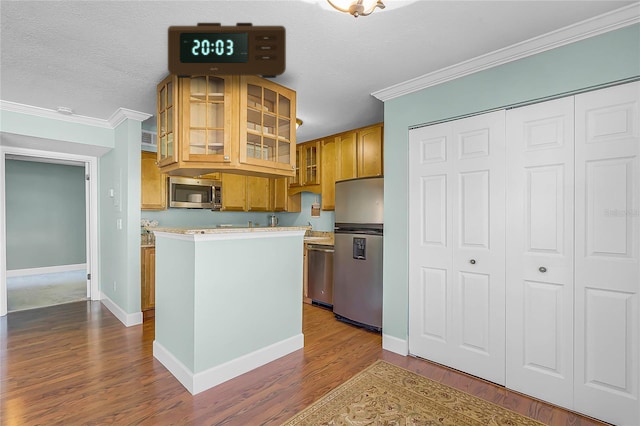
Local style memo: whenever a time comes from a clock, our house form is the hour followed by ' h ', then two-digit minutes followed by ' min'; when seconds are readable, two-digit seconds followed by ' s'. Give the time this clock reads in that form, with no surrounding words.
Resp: 20 h 03 min
